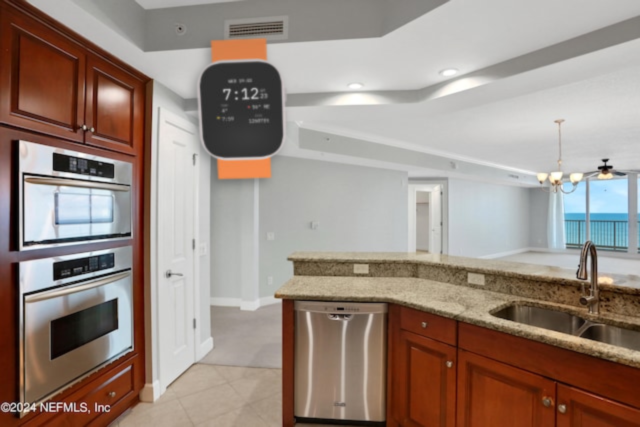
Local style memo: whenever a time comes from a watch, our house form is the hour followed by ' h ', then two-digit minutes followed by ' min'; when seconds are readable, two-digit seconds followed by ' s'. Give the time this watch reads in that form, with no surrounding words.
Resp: 7 h 12 min
